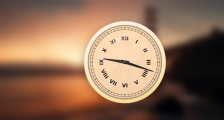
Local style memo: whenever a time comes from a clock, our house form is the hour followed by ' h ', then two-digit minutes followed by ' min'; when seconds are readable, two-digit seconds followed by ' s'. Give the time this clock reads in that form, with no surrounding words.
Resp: 9 h 18 min
